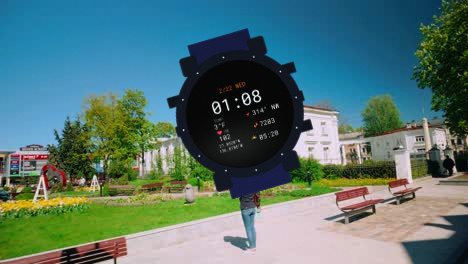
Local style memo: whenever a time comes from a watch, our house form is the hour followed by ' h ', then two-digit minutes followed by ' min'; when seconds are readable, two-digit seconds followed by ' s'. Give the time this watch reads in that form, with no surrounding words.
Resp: 1 h 08 min
